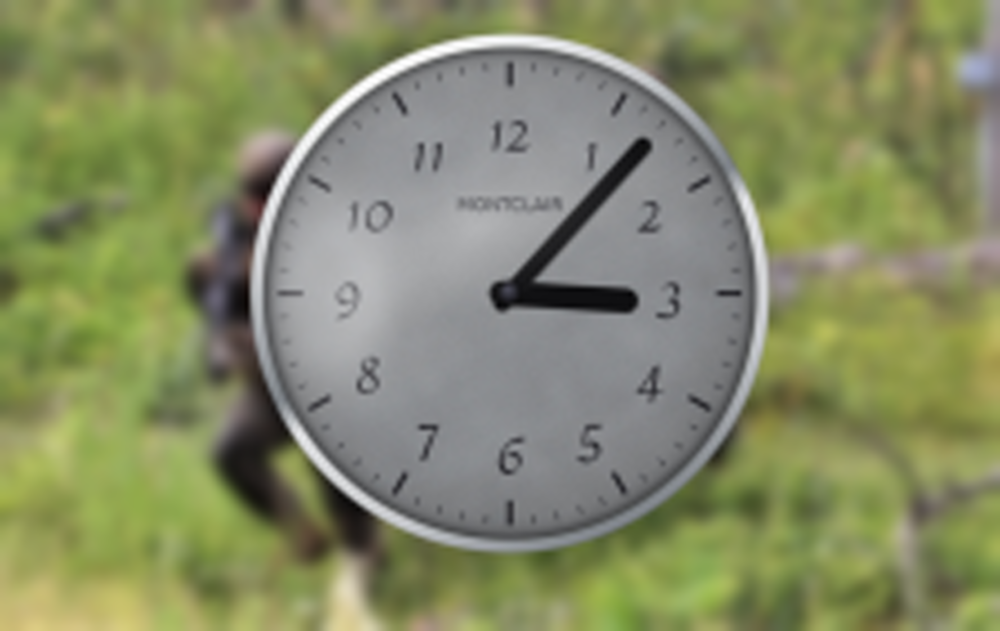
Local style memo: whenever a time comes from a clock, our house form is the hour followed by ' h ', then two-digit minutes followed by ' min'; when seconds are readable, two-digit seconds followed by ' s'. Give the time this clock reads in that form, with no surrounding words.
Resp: 3 h 07 min
